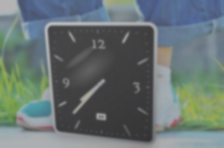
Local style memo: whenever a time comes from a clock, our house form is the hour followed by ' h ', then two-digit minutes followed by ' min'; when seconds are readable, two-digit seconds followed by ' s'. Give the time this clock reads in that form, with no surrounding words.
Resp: 7 h 37 min
